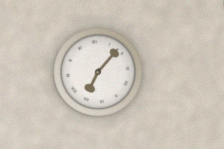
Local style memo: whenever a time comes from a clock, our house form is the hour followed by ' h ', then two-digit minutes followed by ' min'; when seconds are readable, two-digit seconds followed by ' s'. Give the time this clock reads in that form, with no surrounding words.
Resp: 7 h 08 min
